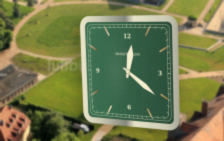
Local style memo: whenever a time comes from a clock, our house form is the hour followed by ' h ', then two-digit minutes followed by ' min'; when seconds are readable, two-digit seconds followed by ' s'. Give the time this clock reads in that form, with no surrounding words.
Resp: 12 h 21 min
